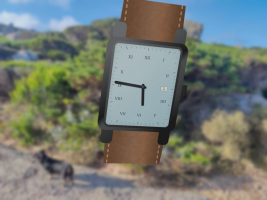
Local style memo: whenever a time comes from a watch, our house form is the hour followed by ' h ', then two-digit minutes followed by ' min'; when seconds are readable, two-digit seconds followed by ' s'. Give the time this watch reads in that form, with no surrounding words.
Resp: 5 h 46 min
